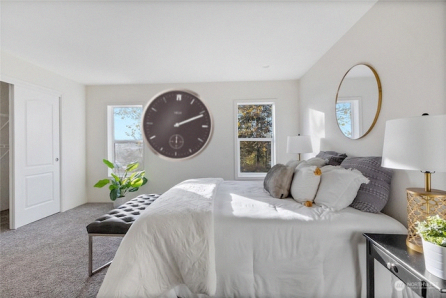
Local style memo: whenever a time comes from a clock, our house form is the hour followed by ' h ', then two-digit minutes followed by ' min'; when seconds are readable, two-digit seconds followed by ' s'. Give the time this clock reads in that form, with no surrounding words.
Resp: 2 h 11 min
